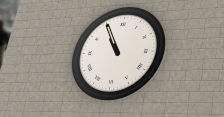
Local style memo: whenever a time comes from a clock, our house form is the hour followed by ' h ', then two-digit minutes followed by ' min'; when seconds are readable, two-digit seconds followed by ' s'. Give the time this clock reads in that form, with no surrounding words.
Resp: 10 h 55 min
